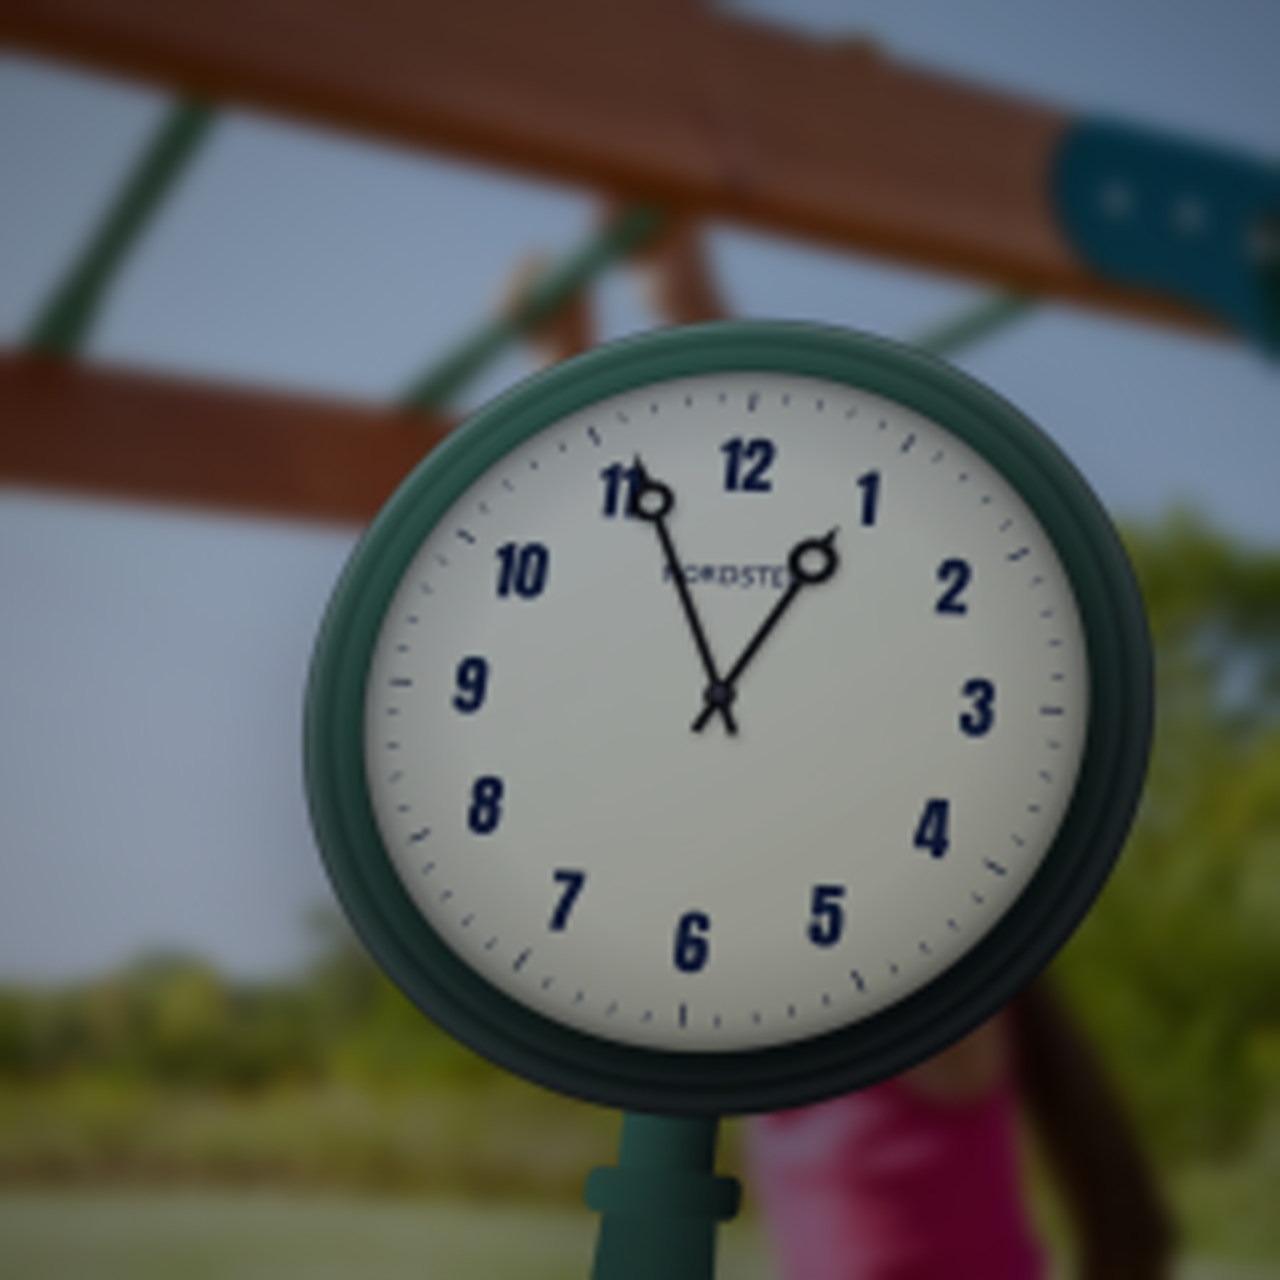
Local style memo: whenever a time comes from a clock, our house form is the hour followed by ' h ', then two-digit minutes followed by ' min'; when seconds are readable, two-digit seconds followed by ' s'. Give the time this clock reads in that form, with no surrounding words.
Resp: 12 h 56 min
